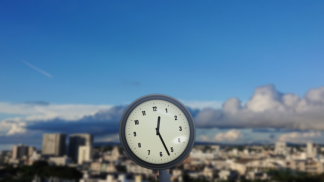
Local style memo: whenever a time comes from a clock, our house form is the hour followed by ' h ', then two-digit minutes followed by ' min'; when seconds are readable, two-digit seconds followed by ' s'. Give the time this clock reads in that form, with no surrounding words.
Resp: 12 h 27 min
